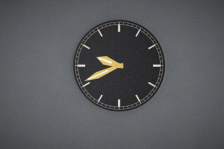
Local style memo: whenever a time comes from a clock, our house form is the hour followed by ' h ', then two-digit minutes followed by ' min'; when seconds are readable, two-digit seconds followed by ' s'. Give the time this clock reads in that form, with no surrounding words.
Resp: 9 h 41 min
